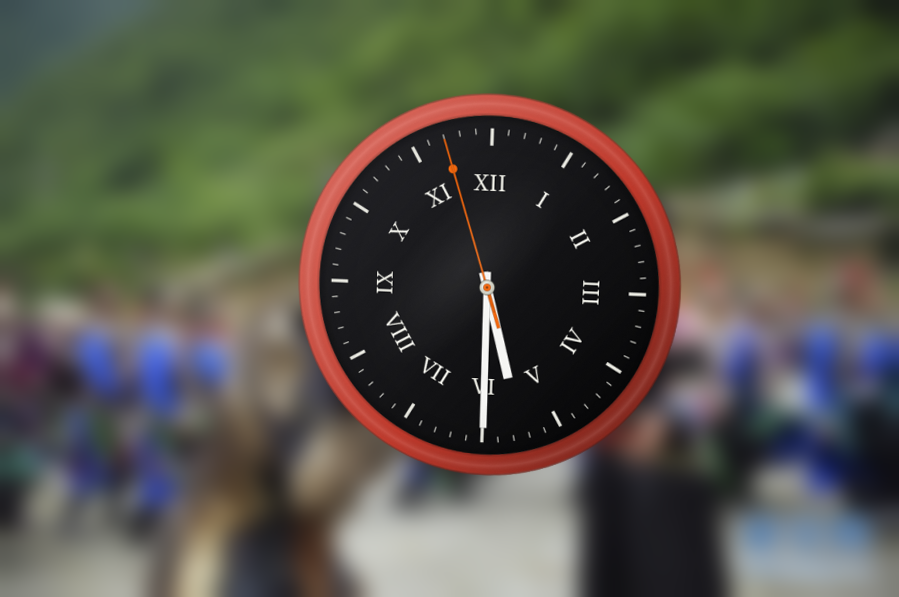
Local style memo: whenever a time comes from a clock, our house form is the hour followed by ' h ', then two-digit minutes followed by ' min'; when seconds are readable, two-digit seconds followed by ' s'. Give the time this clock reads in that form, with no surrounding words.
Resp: 5 h 29 min 57 s
